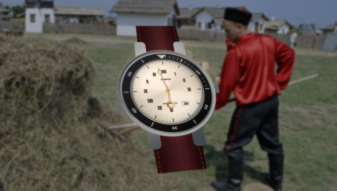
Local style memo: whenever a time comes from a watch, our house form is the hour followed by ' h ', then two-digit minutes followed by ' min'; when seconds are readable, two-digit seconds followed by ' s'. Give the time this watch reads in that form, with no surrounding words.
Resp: 5 h 58 min
